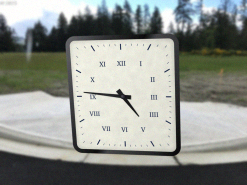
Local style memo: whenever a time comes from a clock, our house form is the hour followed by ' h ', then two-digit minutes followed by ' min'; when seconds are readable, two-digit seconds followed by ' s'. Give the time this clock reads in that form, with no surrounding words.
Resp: 4 h 46 min
